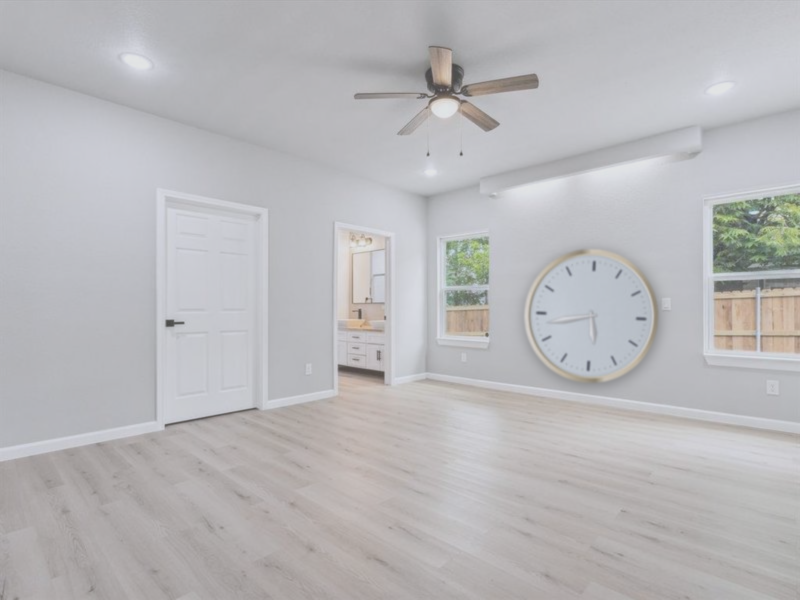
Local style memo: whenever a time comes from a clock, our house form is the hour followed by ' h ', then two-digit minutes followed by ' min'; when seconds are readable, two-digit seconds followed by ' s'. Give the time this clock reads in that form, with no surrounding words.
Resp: 5 h 43 min
